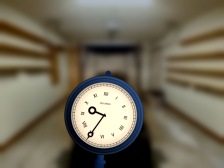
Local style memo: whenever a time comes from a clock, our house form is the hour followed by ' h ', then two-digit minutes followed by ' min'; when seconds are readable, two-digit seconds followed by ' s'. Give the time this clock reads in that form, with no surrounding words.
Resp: 9 h 35 min
